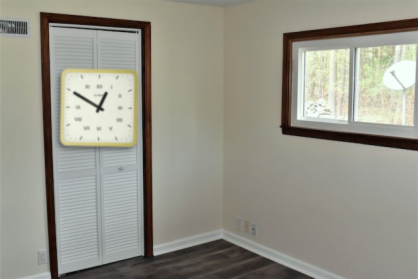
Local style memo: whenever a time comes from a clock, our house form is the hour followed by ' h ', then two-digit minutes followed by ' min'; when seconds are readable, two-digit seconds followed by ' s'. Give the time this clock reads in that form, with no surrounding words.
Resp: 12 h 50 min
